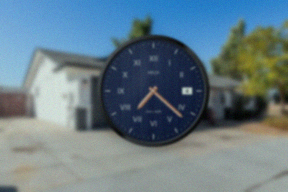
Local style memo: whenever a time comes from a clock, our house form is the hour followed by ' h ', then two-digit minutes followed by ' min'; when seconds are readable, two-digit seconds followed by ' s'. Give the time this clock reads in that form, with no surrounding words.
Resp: 7 h 22 min
